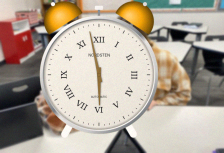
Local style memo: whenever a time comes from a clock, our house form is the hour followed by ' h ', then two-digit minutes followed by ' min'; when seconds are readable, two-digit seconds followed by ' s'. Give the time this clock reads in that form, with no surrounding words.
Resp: 5 h 58 min
